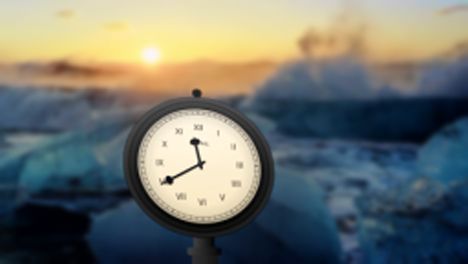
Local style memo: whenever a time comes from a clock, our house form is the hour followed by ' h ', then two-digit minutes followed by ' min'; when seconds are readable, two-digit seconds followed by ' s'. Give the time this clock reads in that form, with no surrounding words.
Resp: 11 h 40 min
